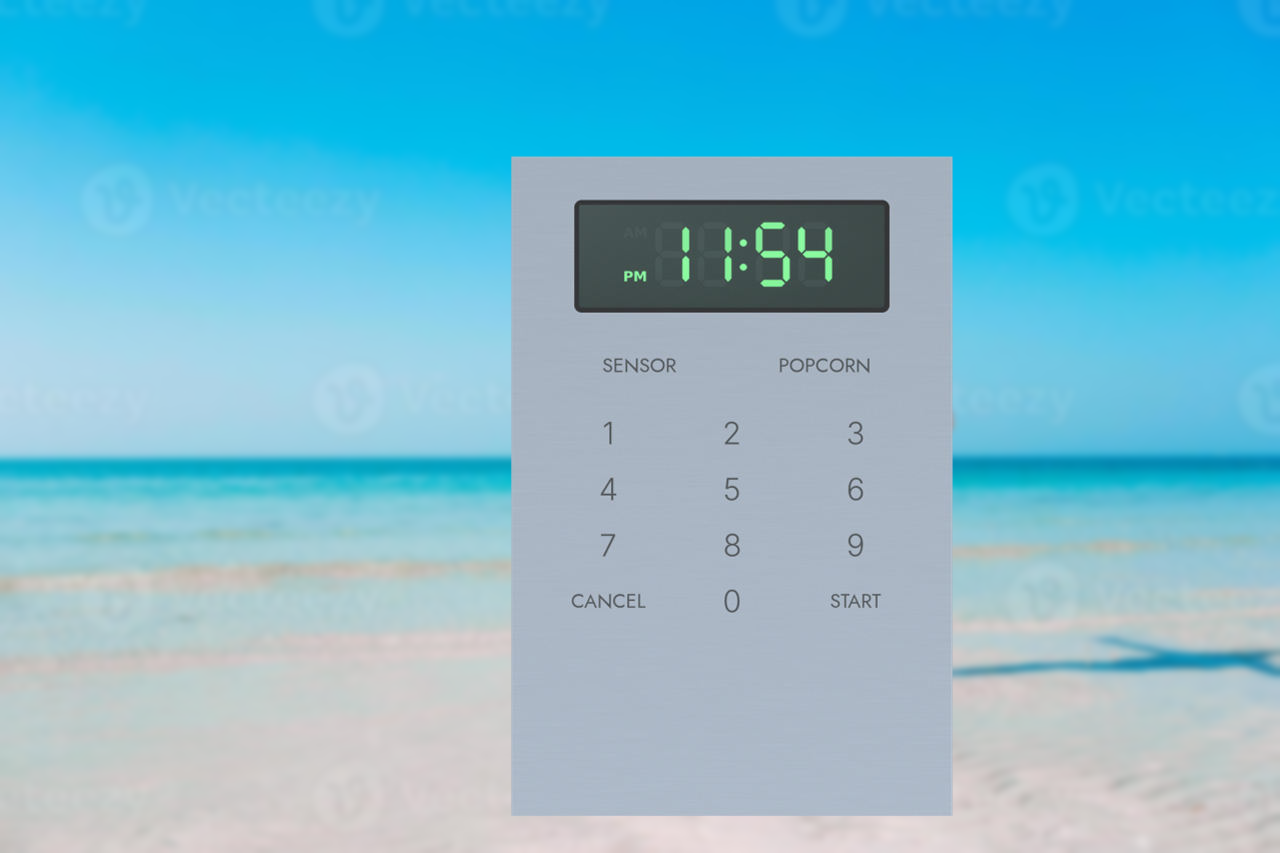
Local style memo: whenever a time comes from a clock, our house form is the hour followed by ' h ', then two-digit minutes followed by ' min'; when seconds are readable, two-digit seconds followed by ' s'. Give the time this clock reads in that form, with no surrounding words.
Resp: 11 h 54 min
